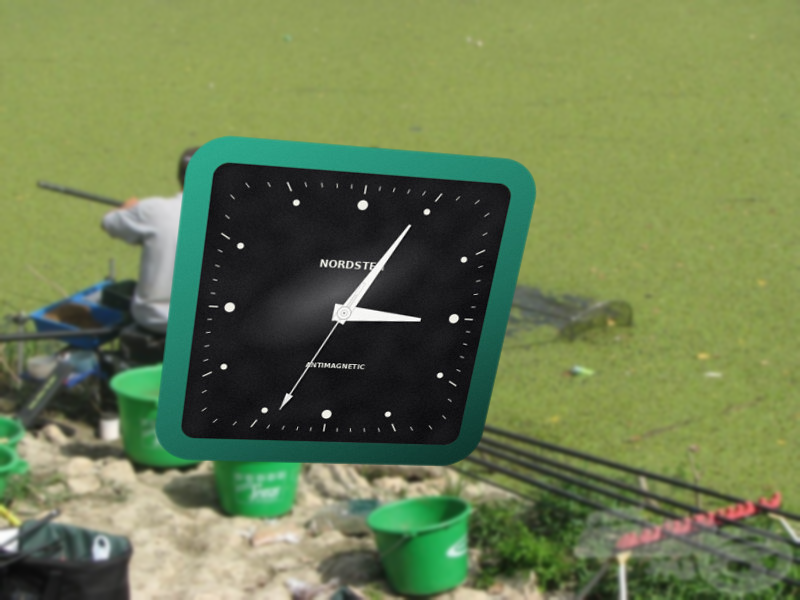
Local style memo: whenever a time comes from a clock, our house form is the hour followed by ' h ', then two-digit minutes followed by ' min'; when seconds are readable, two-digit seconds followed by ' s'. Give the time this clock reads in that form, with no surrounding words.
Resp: 3 h 04 min 34 s
